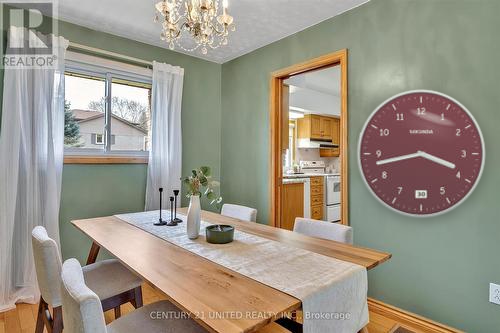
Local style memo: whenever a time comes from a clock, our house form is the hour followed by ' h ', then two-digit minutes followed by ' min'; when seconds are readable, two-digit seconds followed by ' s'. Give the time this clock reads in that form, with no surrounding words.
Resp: 3 h 43 min
